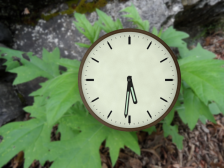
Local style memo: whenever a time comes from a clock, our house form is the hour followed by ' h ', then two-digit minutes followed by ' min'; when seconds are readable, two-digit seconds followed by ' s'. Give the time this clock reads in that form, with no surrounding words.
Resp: 5 h 31 min
